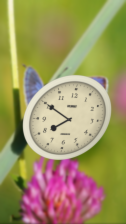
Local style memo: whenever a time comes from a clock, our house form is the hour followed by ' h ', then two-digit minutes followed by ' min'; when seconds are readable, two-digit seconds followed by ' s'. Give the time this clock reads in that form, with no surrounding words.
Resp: 7 h 50 min
